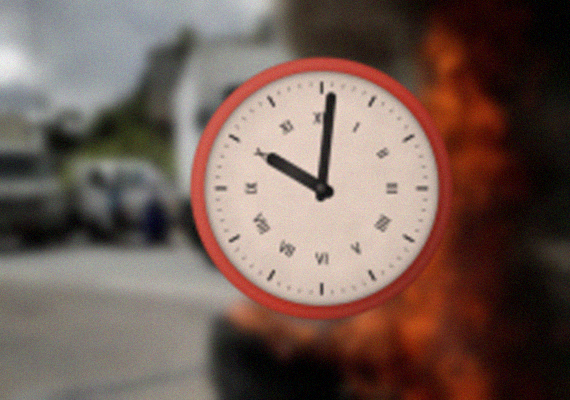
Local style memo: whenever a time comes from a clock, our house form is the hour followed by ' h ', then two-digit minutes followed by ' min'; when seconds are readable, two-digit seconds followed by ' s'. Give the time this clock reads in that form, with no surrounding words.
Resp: 10 h 01 min
